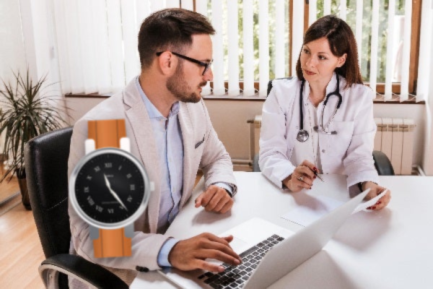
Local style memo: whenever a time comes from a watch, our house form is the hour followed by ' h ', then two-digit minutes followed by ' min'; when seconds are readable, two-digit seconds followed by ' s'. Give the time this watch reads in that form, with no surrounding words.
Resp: 11 h 24 min
